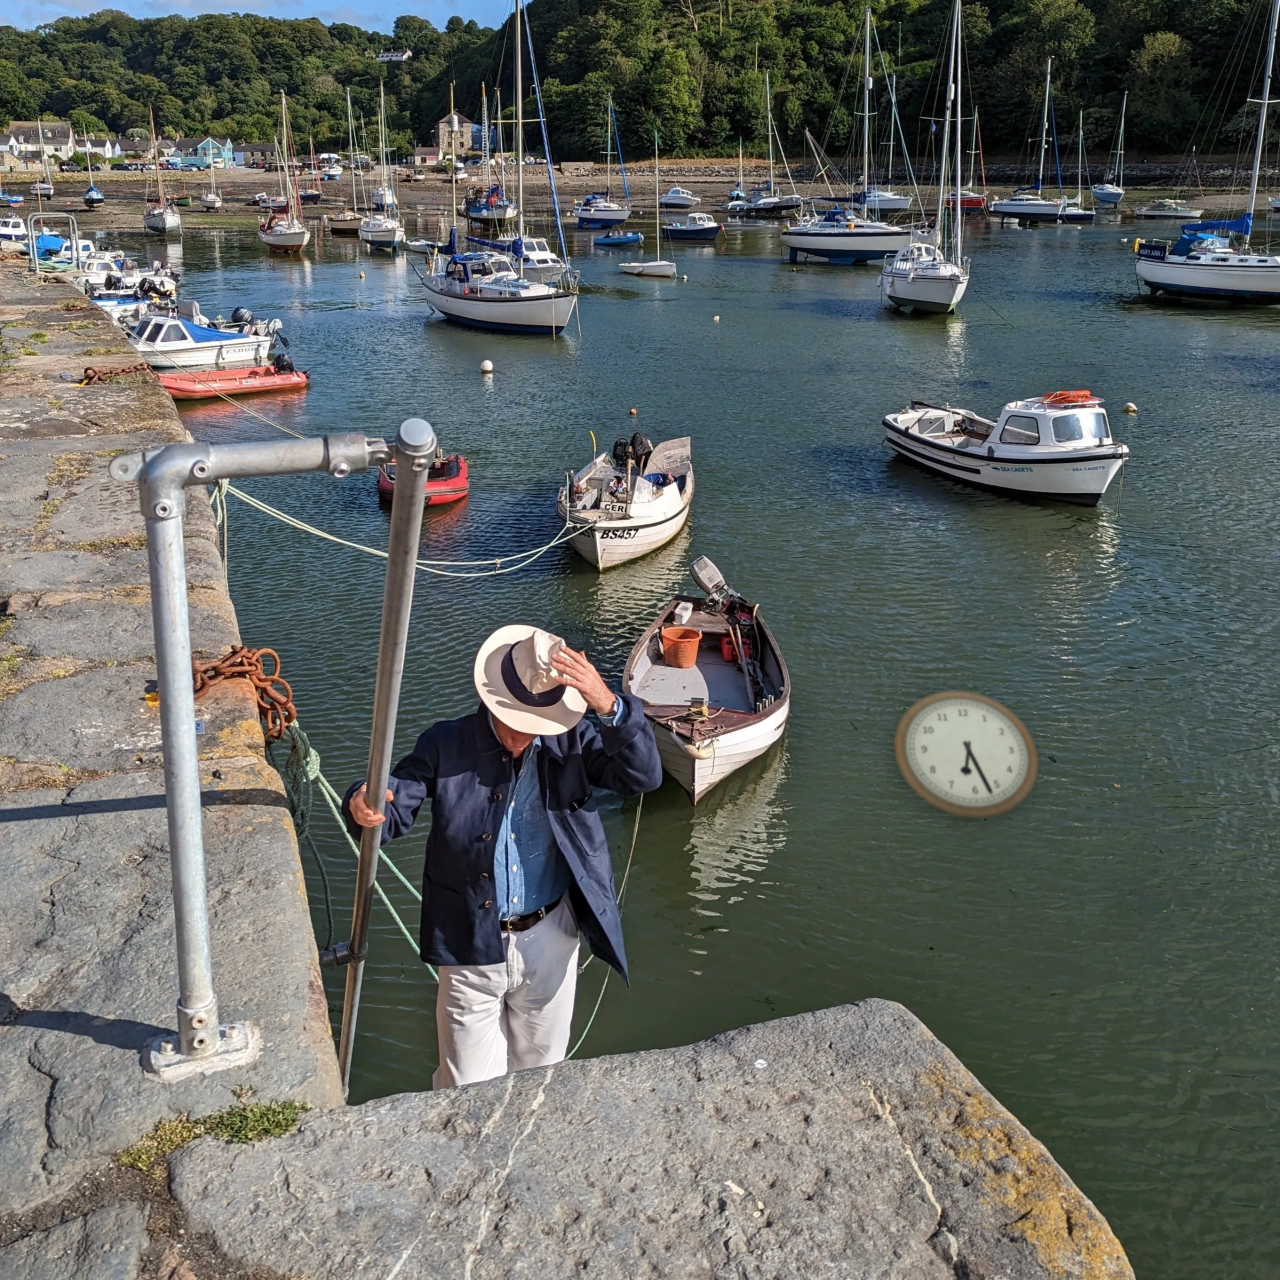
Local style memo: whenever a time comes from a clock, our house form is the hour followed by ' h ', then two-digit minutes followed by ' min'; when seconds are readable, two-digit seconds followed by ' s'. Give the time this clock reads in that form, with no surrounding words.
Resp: 6 h 27 min
